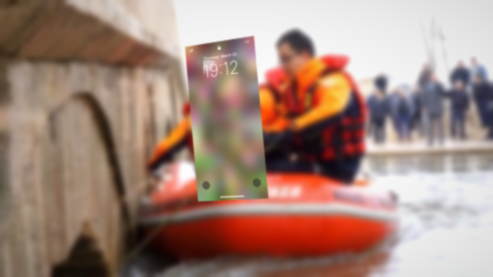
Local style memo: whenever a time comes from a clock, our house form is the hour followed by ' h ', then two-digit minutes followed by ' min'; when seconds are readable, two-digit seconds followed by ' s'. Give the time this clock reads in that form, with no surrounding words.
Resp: 19 h 12 min
